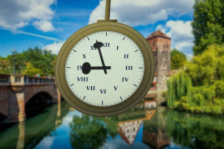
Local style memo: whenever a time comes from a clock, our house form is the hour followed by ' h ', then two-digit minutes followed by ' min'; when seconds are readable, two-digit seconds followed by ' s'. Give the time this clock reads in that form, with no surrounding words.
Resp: 8 h 57 min
